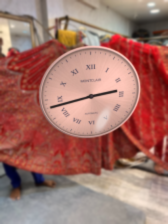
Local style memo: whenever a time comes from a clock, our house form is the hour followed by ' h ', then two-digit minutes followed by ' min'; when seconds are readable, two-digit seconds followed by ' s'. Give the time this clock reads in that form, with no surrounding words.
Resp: 2 h 43 min
